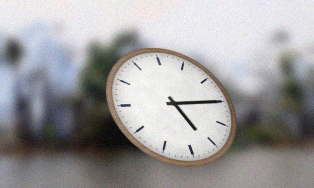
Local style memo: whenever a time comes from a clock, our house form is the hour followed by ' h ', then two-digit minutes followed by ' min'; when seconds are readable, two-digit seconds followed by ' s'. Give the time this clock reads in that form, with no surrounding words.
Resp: 5 h 15 min
